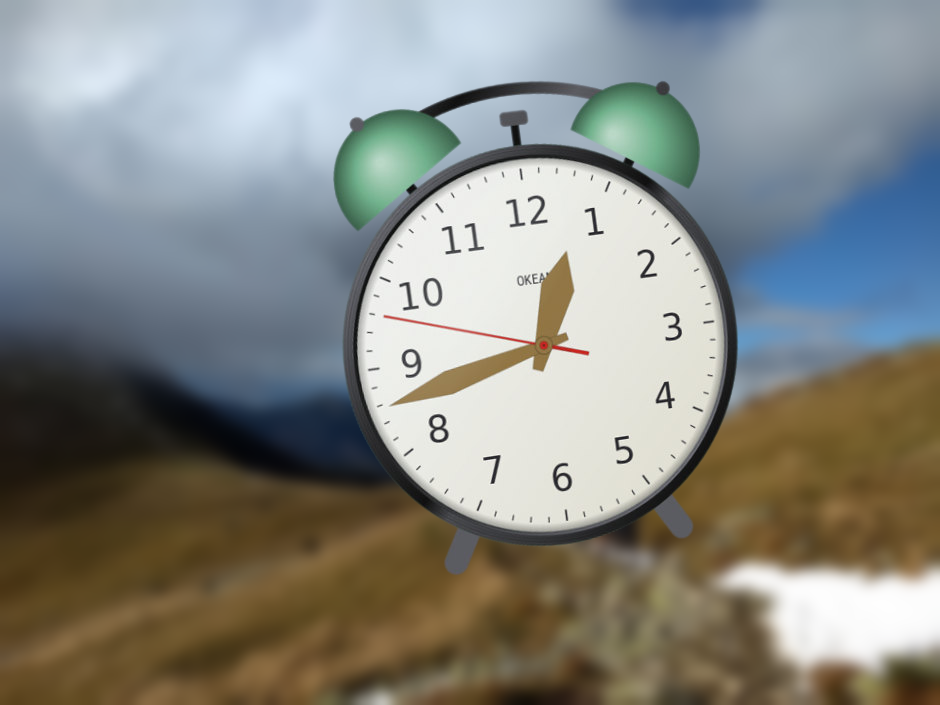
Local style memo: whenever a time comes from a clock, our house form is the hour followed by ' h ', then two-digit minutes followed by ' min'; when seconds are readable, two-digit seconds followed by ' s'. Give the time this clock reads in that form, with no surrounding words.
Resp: 12 h 42 min 48 s
